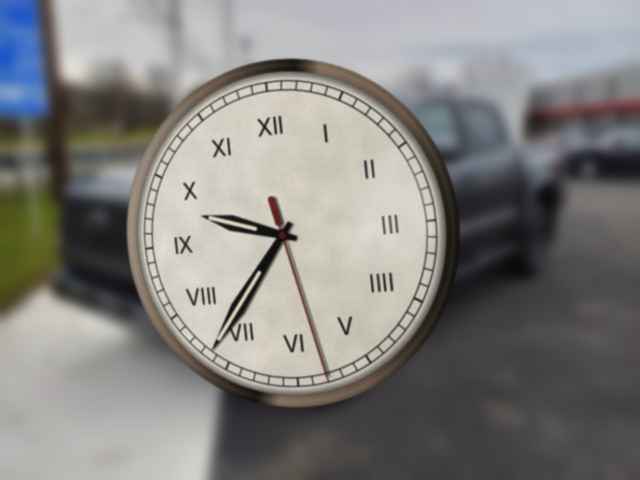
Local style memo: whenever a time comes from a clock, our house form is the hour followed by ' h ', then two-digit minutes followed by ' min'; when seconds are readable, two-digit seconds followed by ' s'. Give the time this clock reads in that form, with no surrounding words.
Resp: 9 h 36 min 28 s
